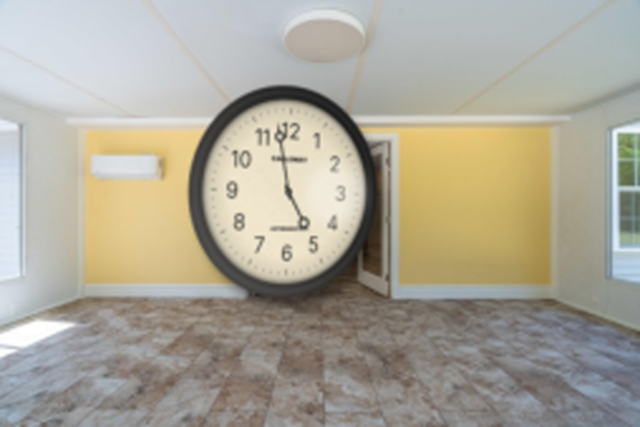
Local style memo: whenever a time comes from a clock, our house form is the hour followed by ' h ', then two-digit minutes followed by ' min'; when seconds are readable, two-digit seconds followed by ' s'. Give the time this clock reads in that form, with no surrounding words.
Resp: 4 h 58 min
